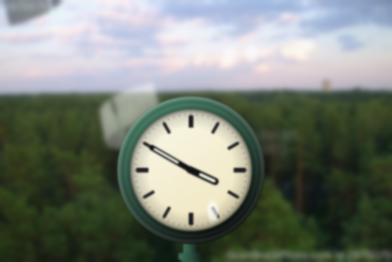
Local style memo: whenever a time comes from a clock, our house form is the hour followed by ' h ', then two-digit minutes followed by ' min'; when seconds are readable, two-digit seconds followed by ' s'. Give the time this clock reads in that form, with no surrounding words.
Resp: 3 h 50 min
